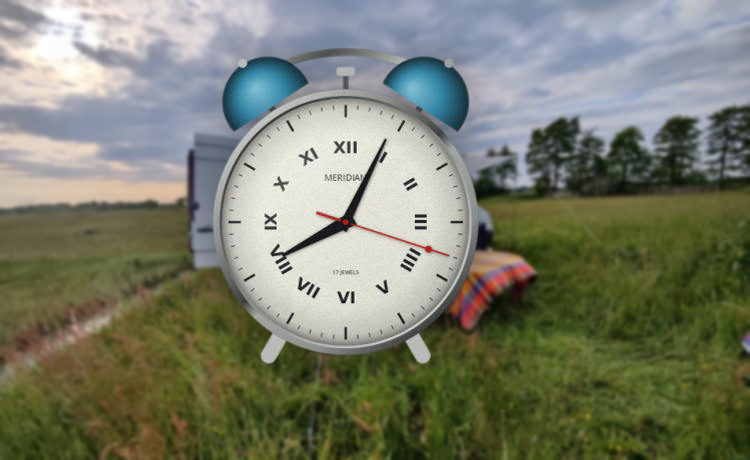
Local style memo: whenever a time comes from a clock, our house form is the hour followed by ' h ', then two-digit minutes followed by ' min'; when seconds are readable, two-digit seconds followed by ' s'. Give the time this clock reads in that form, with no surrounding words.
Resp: 8 h 04 min 18 s
